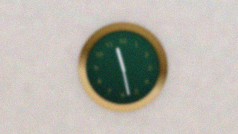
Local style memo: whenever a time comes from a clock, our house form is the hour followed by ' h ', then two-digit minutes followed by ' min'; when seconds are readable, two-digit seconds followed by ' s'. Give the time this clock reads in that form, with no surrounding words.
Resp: 11 h 28 min
